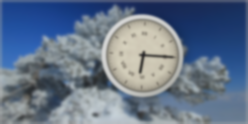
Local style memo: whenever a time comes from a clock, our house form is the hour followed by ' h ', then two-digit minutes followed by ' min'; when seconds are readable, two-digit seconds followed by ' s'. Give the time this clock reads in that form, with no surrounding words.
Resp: 6 h 15 min
